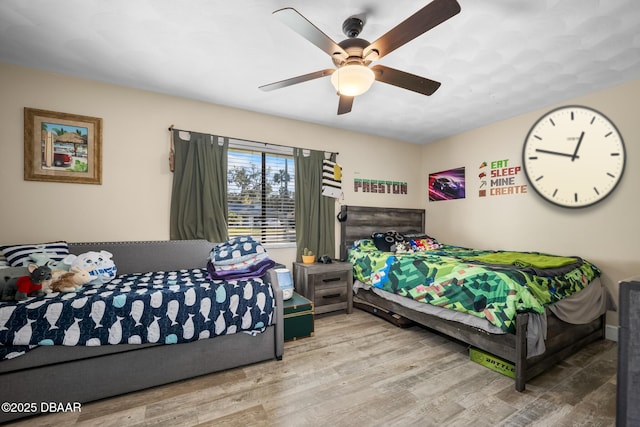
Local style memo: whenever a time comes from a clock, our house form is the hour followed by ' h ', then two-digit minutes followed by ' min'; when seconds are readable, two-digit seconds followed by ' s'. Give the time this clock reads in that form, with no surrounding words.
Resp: 12 h 47 min
